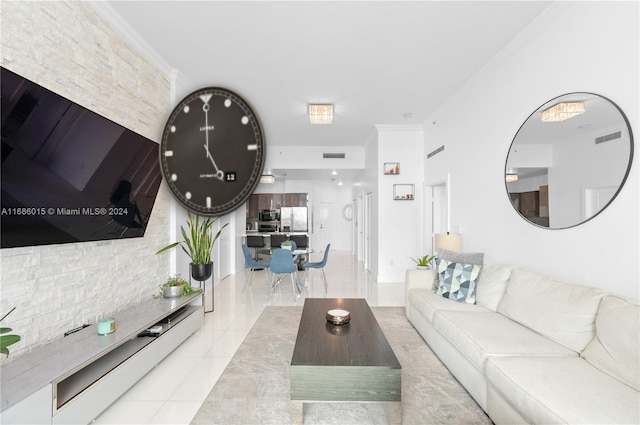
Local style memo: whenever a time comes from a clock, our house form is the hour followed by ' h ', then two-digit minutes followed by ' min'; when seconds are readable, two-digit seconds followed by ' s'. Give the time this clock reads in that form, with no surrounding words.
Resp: 5 h 00 min
